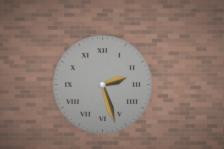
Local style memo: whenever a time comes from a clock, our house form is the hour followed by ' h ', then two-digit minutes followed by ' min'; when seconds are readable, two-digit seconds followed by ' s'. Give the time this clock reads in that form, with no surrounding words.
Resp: 2 h 27 min
